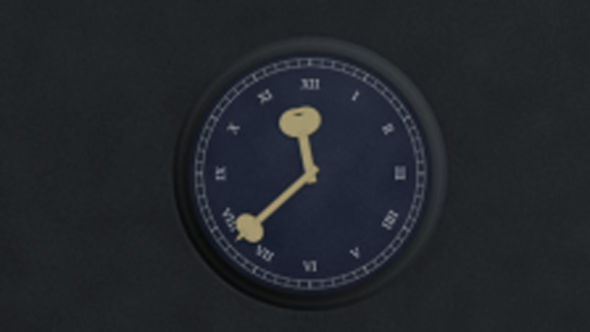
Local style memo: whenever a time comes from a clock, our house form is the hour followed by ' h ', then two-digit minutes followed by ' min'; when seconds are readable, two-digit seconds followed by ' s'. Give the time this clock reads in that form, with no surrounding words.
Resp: 11 h 38 min
